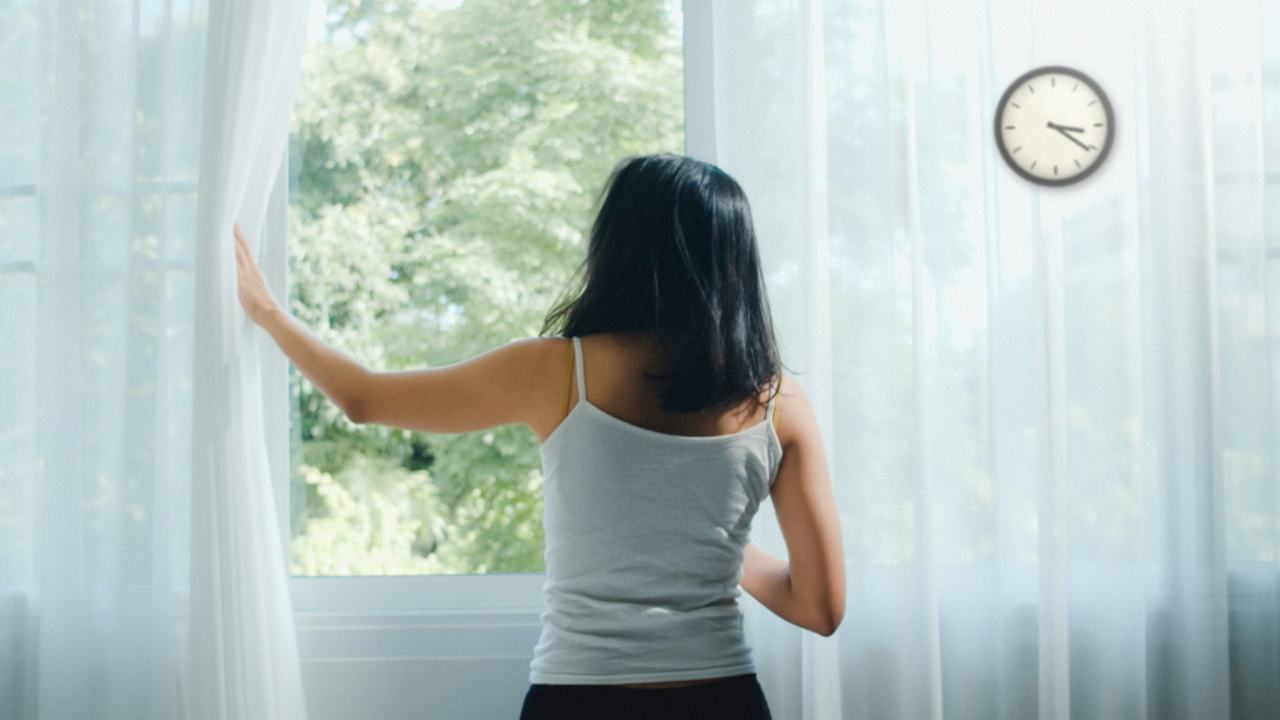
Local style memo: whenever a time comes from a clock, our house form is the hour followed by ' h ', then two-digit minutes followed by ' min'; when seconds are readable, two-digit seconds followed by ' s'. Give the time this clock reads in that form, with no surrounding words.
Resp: 3 h 21 min
